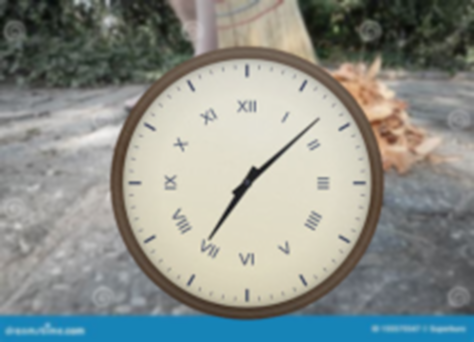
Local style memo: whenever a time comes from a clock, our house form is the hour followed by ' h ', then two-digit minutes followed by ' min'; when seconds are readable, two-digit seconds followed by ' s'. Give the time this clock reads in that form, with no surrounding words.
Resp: 7 h 08 min
